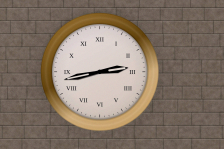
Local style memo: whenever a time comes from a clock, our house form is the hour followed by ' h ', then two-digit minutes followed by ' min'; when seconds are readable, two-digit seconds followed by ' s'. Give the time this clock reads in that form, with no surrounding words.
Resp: 2 h 43 min
